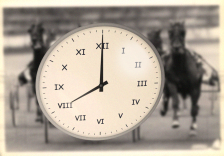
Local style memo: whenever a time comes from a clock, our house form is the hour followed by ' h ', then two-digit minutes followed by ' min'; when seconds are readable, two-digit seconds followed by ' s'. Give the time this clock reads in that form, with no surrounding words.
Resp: 8 h 00 min
